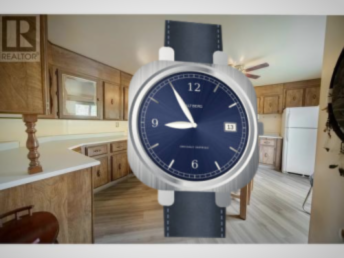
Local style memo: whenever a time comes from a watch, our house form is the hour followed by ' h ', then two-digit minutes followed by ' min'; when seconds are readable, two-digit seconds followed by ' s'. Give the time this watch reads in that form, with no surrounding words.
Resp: 8 h 55 min
